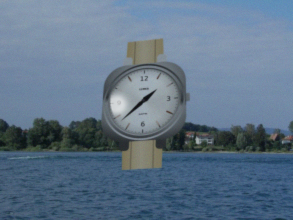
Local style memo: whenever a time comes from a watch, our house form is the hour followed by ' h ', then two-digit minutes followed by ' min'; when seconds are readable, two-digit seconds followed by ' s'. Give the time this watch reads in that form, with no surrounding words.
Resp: 1 h 38 min
